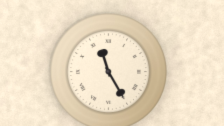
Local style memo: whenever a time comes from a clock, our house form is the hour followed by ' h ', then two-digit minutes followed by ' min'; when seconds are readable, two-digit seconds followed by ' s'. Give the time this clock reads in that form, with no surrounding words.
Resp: 11 h 25 min
